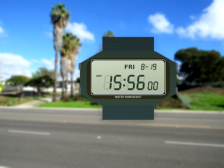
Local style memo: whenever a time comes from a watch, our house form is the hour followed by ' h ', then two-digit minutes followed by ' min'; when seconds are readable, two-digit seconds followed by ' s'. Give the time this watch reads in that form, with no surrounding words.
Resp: 15 h 56 min 00 s
